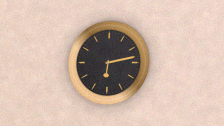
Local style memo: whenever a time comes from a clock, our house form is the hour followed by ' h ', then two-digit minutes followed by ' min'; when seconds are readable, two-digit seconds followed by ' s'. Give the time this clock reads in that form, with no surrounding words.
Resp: 6 h 13 min
